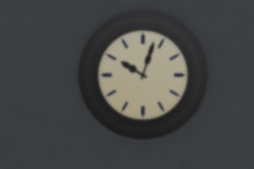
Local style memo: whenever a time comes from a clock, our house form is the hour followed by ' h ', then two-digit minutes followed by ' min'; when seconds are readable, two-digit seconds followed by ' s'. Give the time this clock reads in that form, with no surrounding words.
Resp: 10 h 03 min
